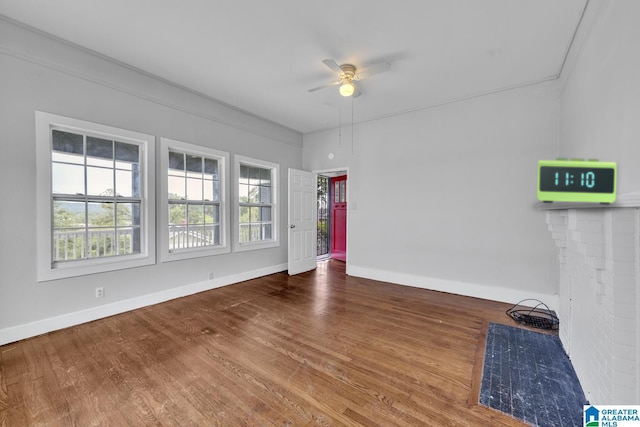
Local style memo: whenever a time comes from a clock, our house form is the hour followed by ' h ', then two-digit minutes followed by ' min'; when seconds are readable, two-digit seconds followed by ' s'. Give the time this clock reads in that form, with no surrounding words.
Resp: 11 h 10 min
